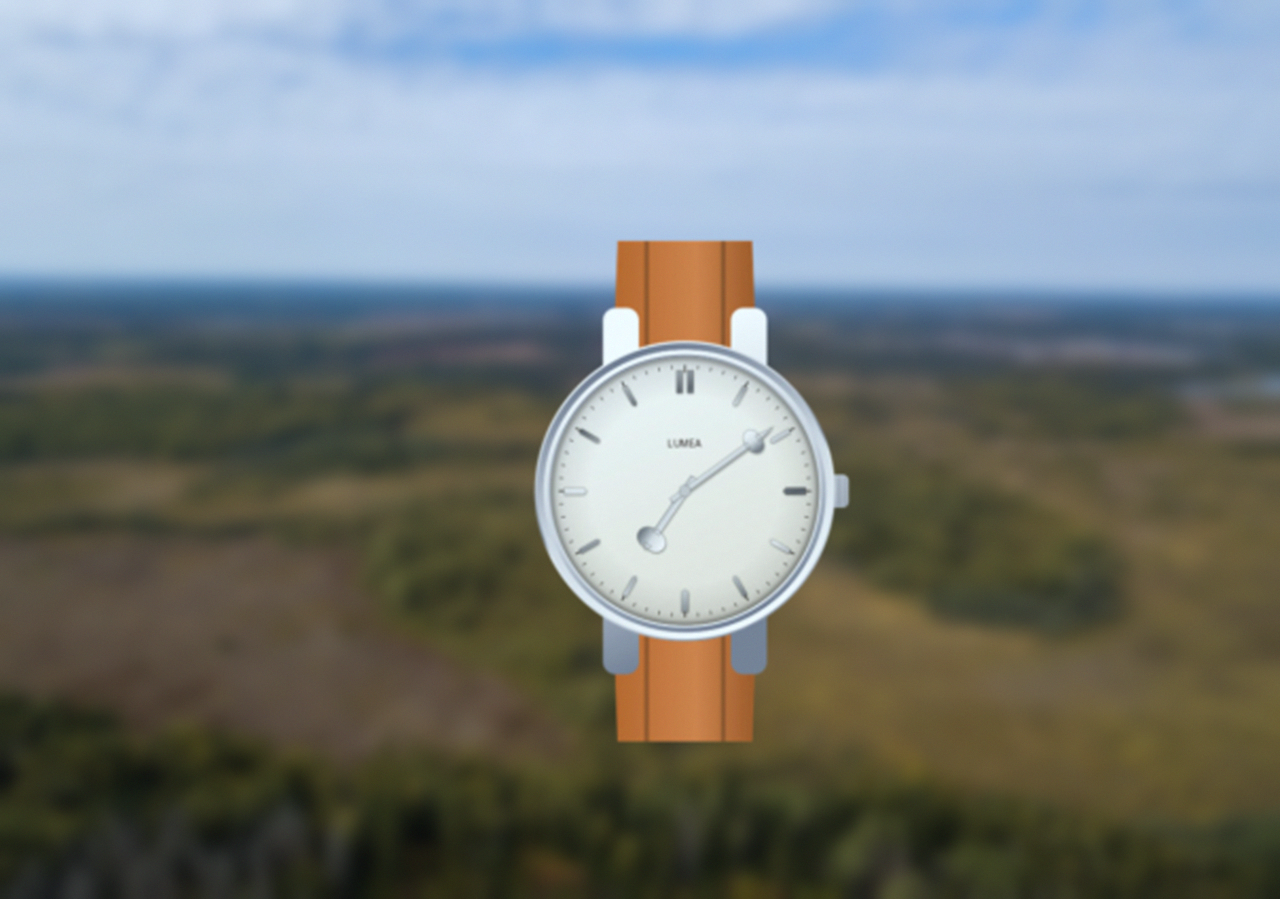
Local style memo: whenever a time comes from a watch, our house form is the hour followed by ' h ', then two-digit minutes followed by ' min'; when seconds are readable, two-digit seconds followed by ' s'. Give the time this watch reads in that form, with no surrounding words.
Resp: 7 h 09 min
